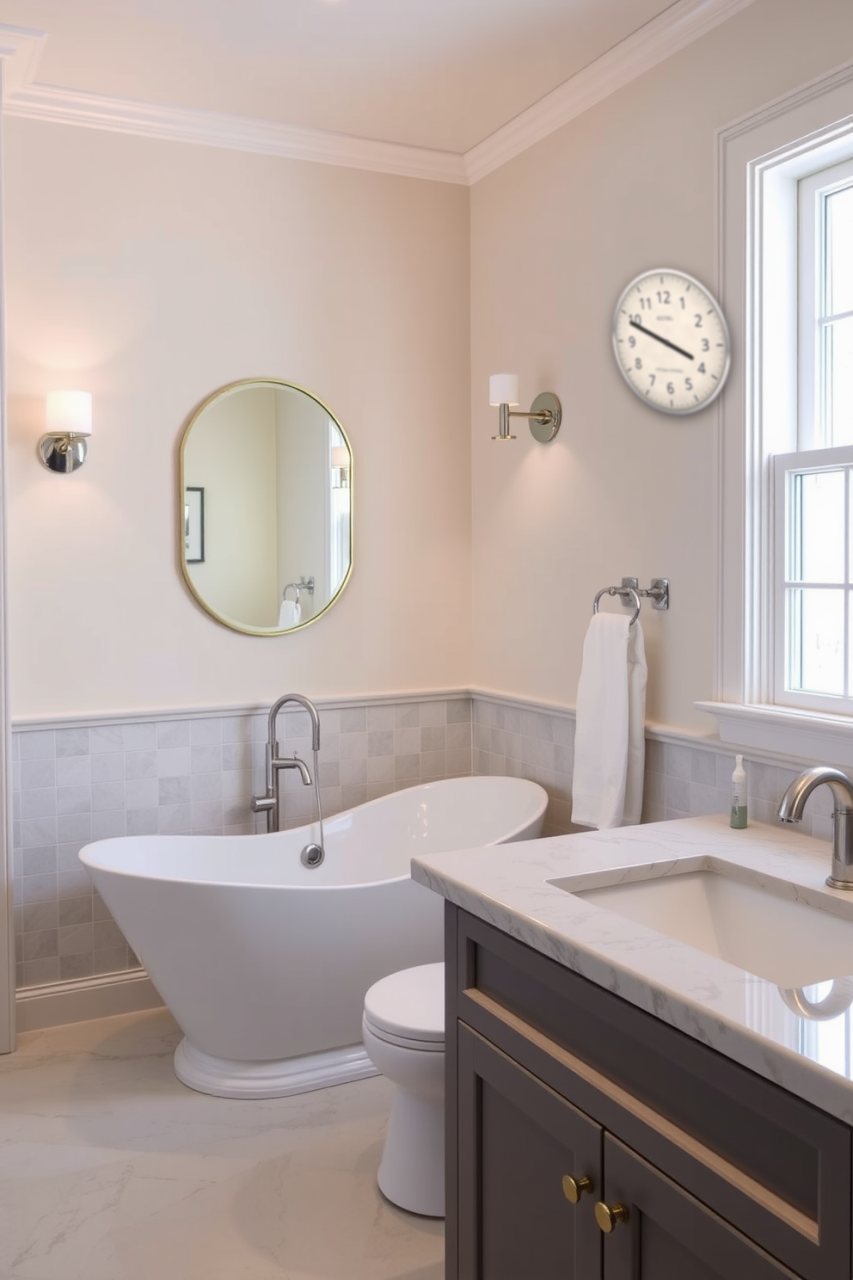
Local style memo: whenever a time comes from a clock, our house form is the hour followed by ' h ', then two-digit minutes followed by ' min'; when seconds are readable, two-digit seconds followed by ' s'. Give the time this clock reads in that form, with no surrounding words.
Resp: 3 h 49 min
